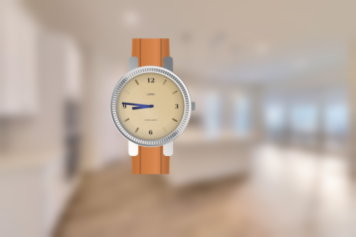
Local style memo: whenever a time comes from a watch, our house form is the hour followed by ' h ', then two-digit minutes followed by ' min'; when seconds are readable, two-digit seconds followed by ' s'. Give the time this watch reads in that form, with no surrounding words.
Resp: 8 h 46 min
